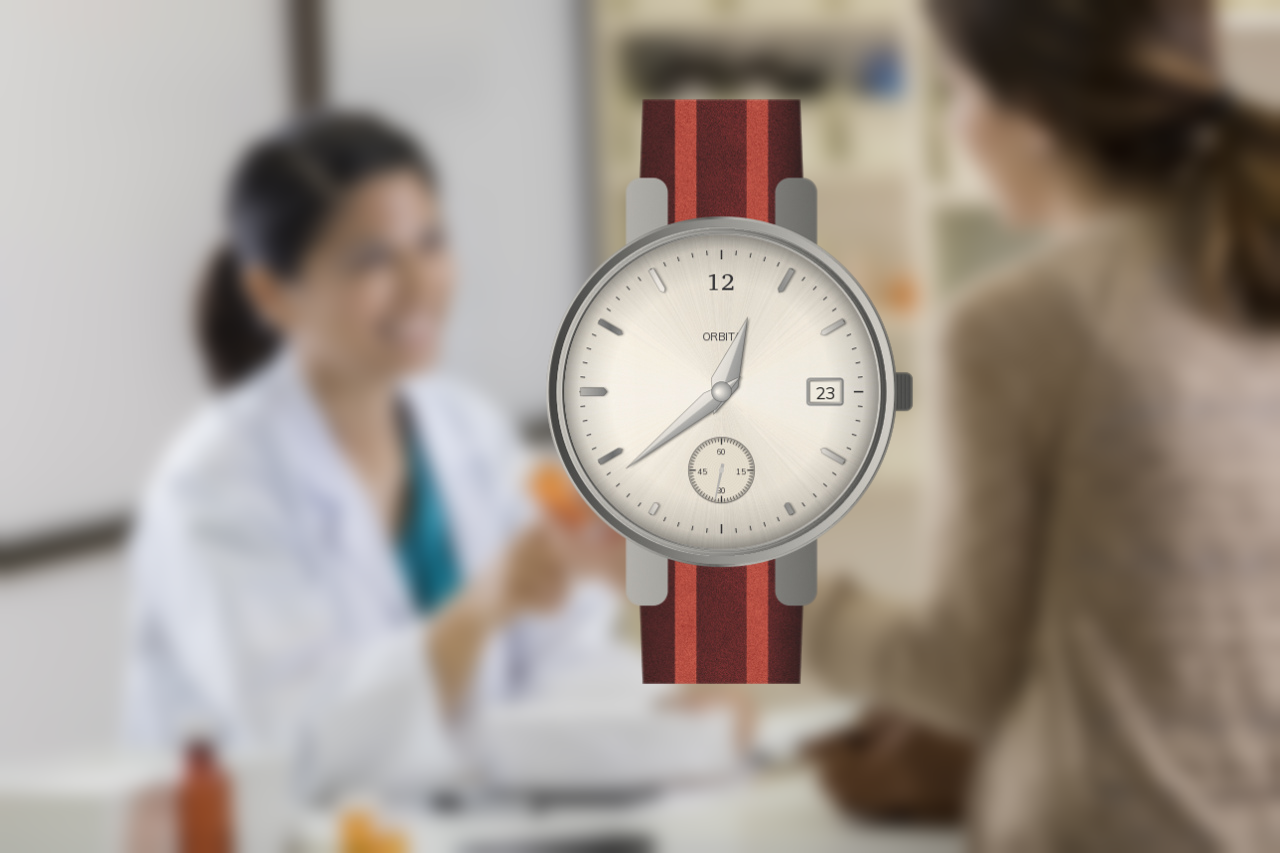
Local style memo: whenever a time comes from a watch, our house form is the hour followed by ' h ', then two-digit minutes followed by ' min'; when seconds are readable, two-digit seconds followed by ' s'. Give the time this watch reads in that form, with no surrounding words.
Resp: 12 h 38 min 32 s
